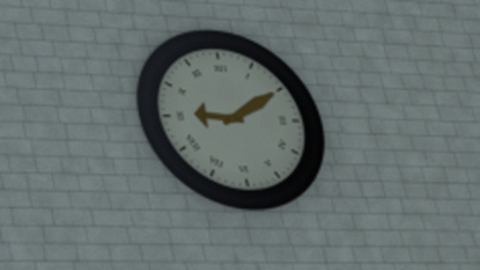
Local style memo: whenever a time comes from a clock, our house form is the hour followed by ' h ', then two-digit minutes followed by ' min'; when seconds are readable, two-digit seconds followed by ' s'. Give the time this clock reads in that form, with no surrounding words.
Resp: 9 h 10 min
